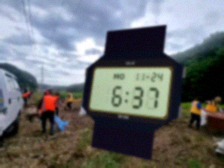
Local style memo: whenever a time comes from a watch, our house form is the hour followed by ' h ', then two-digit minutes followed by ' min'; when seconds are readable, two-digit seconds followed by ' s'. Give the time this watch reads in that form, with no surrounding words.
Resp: 6 h 37 min
